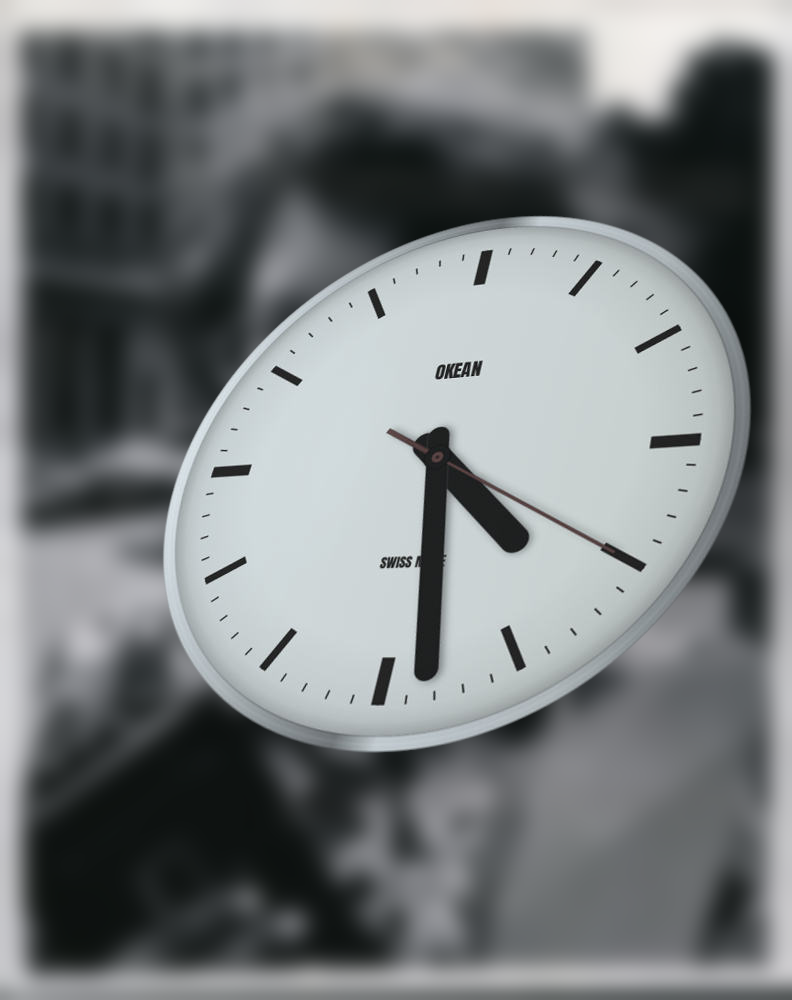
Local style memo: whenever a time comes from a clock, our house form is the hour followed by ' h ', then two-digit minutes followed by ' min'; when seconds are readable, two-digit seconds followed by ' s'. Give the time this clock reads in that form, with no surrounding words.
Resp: 4 h 28 min 20 s
